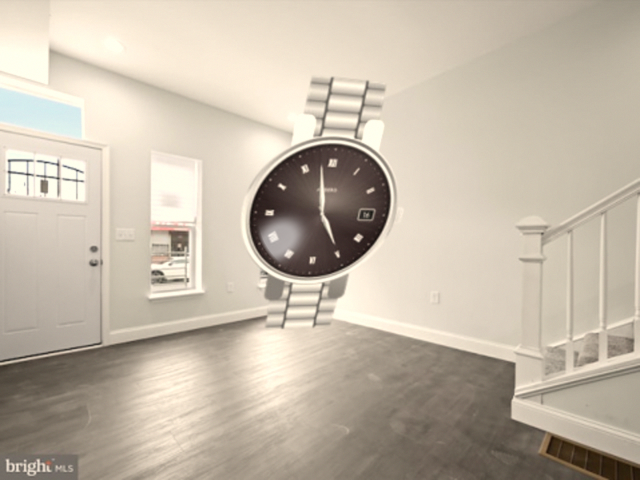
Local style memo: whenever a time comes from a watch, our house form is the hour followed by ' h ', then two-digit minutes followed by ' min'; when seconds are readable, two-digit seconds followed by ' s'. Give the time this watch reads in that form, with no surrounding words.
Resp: 4 h 58 min
